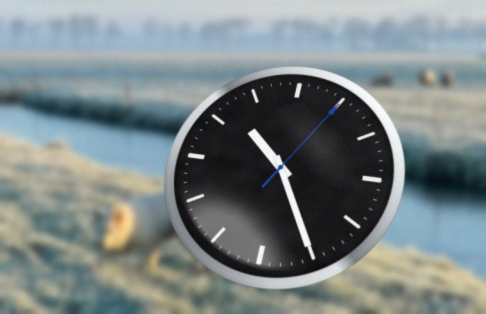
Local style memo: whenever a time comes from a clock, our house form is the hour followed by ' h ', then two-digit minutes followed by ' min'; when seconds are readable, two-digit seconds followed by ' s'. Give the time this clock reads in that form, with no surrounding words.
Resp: 10 h 25 min 05 s
